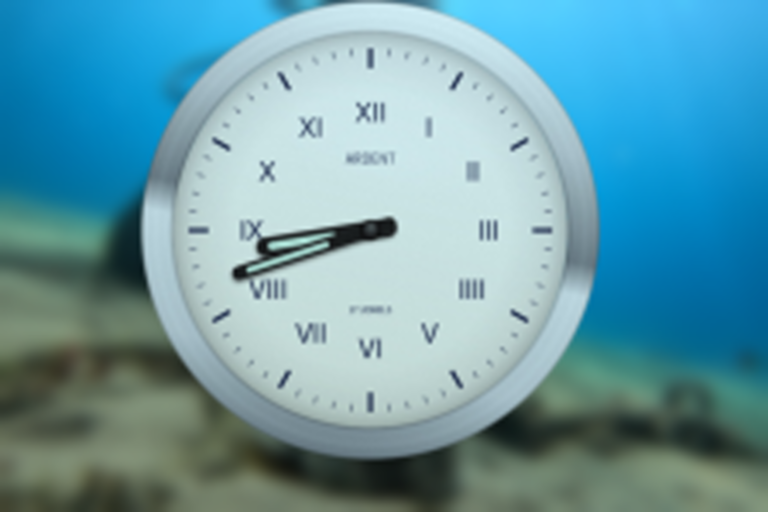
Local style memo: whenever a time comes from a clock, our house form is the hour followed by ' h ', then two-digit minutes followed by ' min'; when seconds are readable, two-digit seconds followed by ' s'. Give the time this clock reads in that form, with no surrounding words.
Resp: 8 h 42 min
